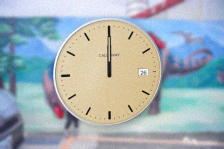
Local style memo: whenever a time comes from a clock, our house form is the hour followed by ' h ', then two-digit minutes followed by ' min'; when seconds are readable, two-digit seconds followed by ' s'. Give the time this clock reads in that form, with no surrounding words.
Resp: 12 h 00 min
